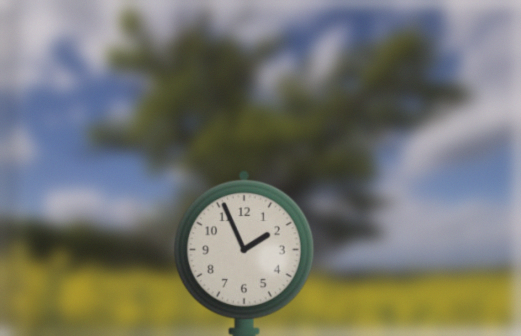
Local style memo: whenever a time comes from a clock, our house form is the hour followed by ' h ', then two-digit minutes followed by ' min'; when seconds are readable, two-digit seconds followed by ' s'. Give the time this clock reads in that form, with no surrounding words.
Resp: 1 h 56 min
